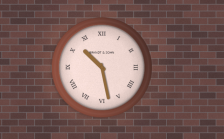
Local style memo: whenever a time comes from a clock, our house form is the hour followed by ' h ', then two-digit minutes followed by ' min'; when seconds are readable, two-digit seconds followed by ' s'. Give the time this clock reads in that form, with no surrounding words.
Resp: 10 h 28 min
